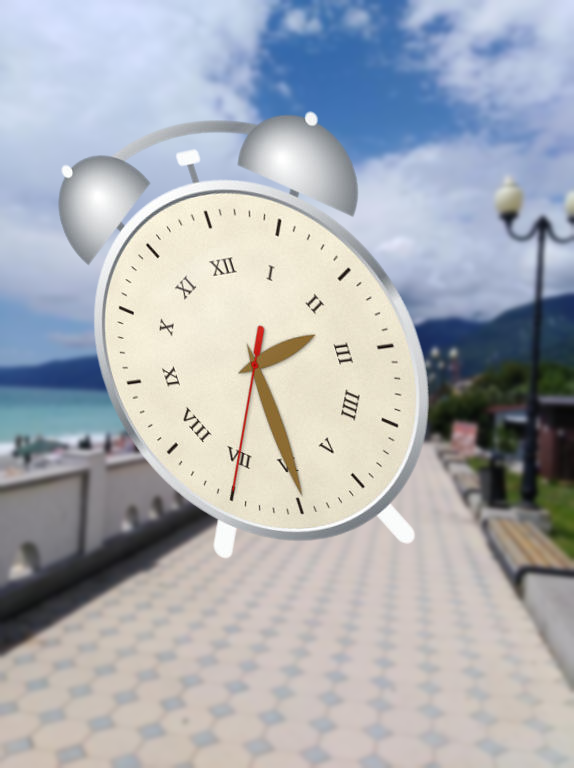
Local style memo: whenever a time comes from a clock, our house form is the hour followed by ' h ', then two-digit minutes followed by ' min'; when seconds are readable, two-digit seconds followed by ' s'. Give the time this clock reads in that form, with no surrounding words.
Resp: 2 h 29 min 35 s
